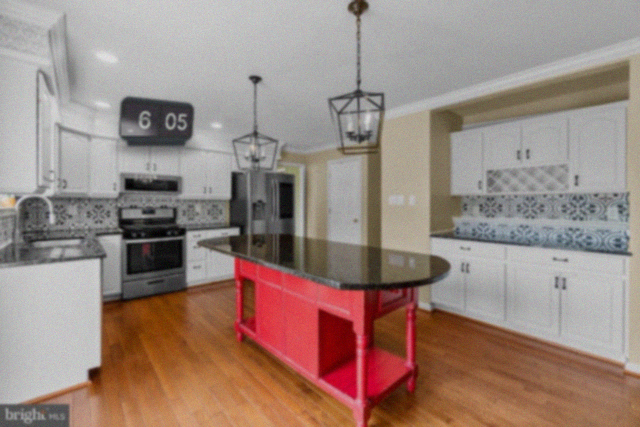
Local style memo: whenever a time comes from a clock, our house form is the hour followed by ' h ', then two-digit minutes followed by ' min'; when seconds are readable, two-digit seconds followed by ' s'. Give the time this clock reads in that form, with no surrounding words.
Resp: 6 h 05 min
